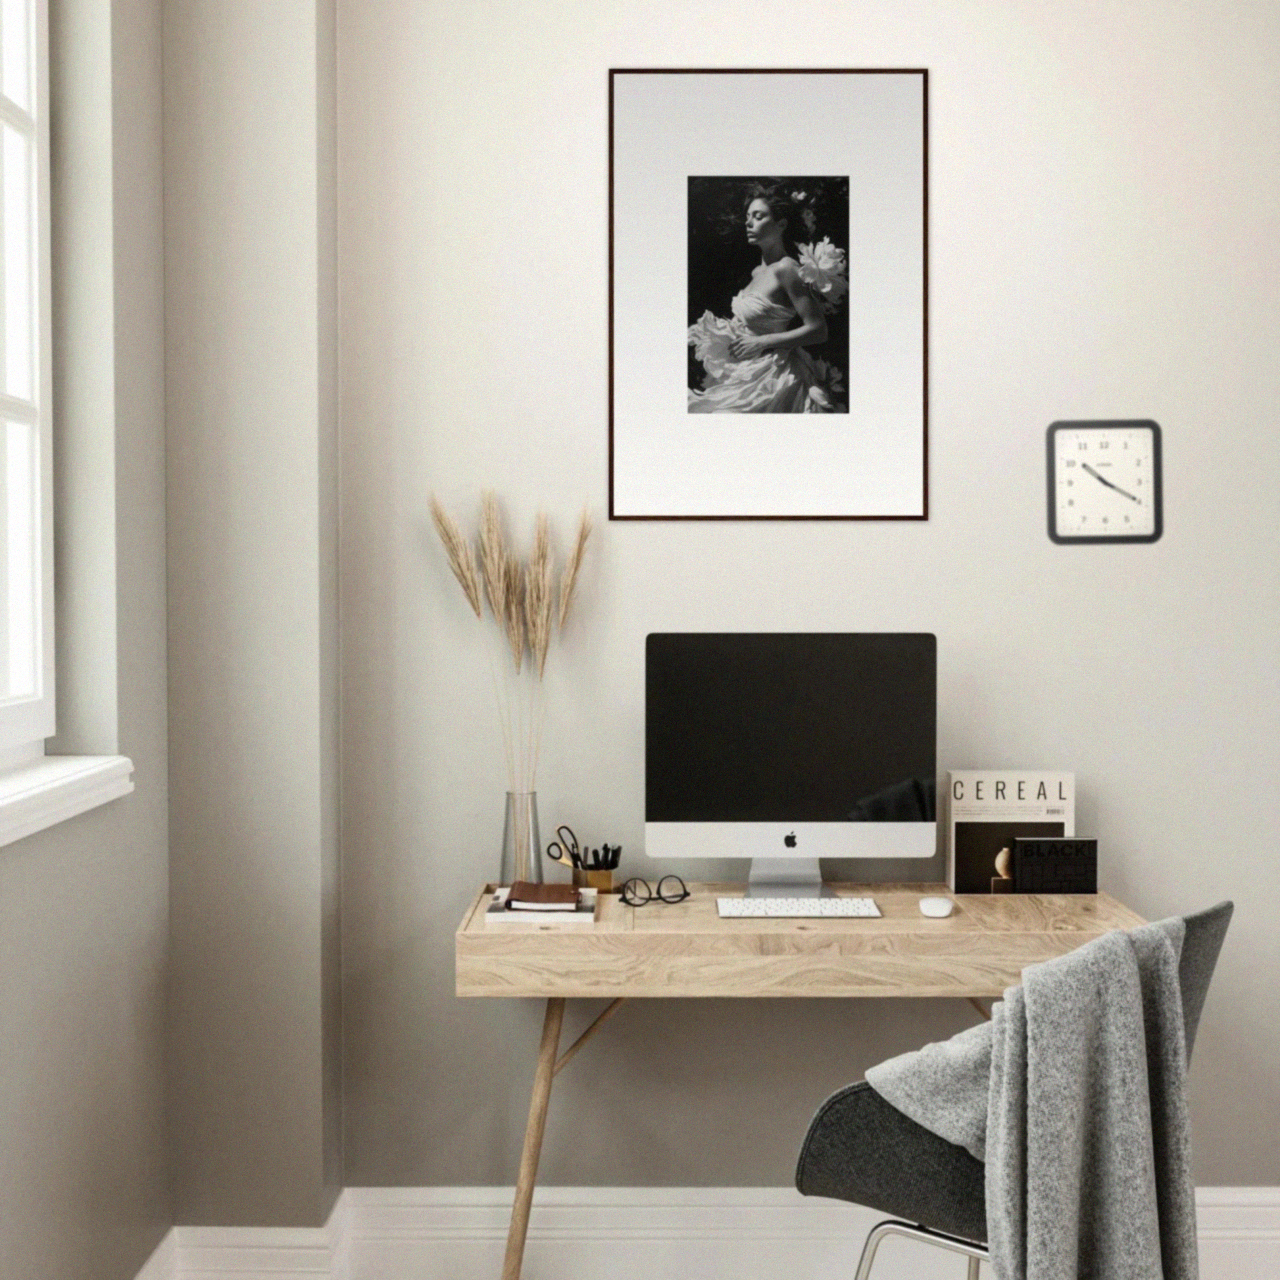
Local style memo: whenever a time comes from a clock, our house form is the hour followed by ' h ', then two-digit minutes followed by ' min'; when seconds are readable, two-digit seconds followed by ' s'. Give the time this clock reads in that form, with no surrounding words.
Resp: 10 h 20 min
